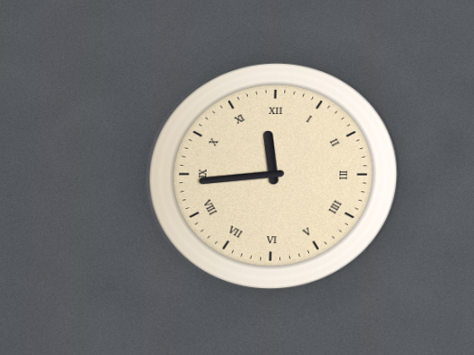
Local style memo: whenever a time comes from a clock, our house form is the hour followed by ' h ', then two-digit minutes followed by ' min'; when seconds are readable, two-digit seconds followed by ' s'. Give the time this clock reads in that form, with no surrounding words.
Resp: 11 h 44 min
